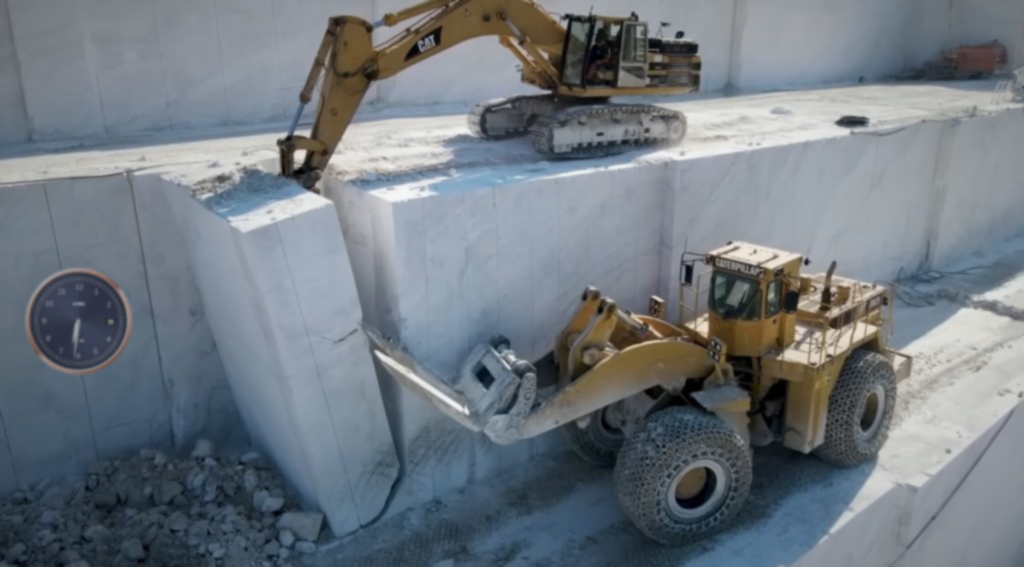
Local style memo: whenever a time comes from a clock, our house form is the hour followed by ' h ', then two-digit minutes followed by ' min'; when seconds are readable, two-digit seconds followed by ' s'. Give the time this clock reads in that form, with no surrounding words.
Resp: 6 h 31 min
